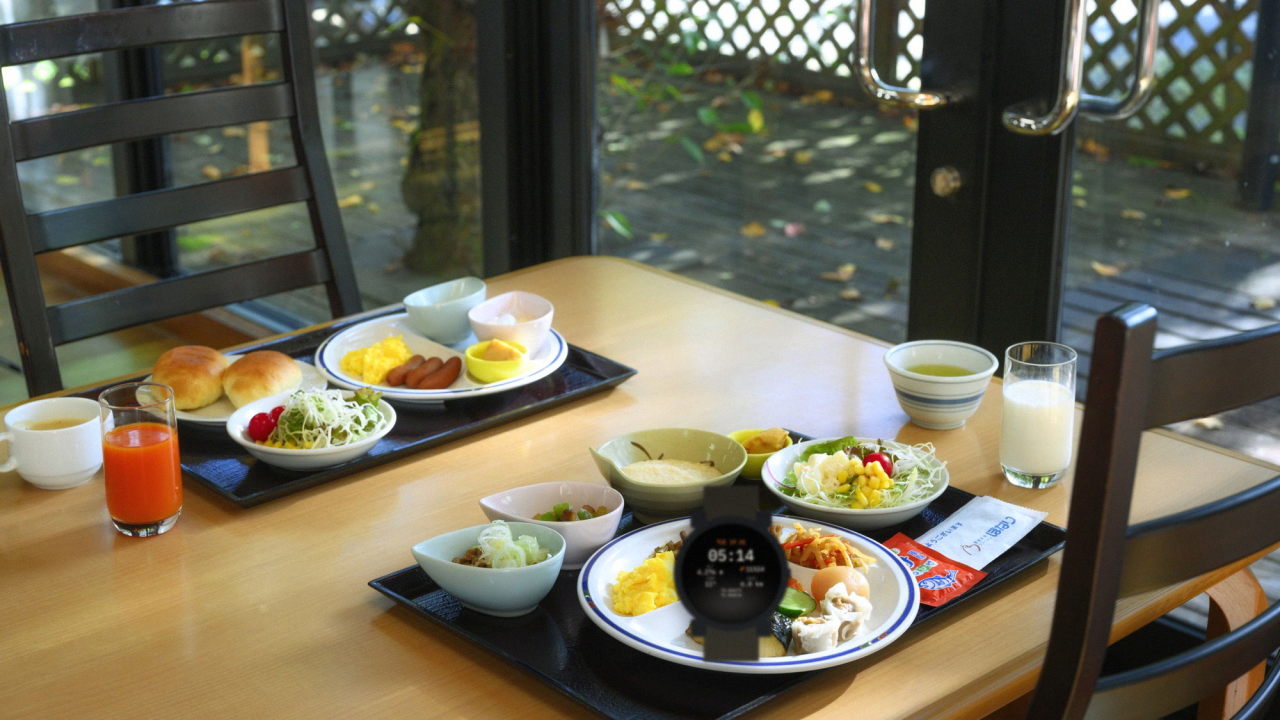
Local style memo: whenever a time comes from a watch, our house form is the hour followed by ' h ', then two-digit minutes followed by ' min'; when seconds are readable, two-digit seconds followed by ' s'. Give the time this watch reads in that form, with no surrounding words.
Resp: 5 h 14 min
